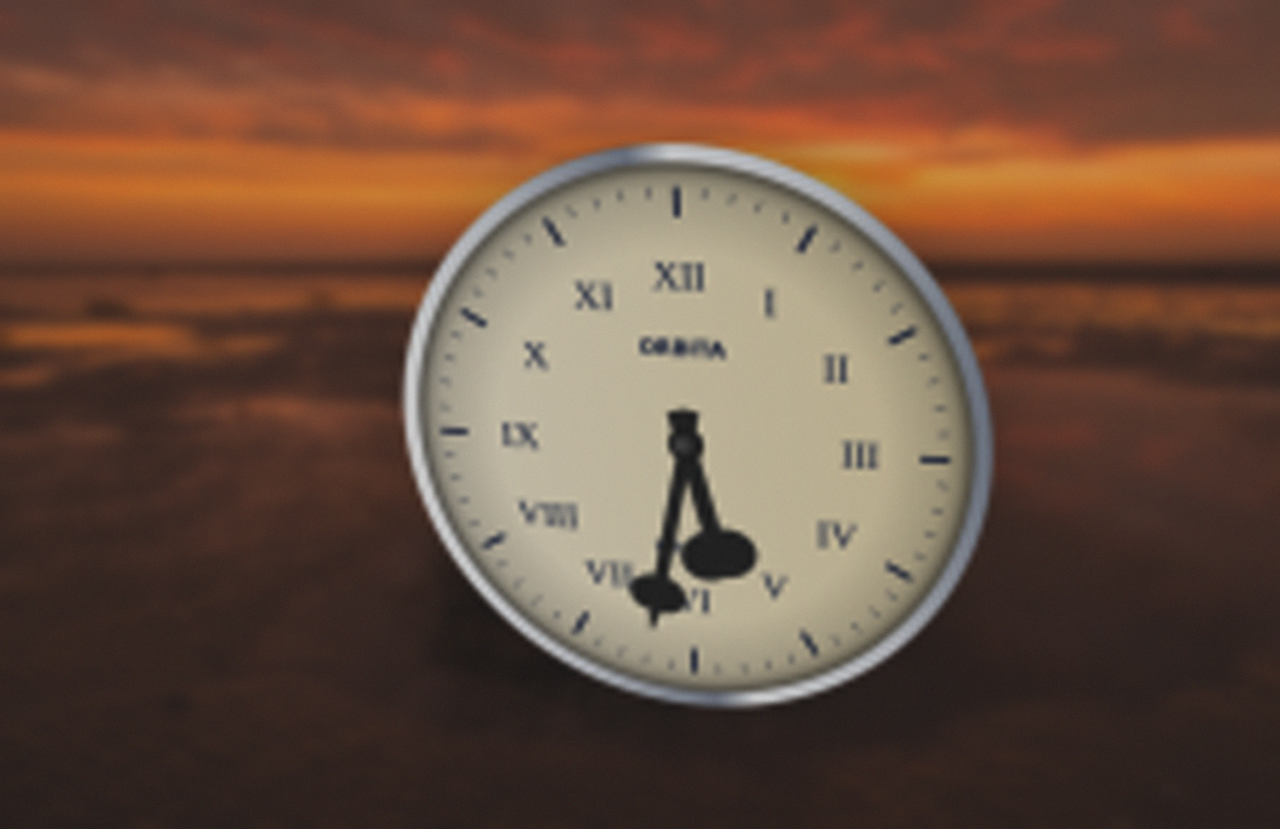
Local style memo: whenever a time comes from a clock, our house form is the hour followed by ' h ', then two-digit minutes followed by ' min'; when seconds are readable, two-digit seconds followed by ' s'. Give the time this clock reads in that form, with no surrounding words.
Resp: 5 h 32 min
